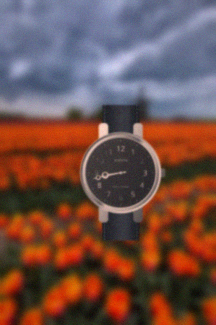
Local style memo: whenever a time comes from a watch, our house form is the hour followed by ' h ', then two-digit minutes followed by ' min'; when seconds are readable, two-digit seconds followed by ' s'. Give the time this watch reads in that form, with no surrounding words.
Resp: 8 h 43 min
